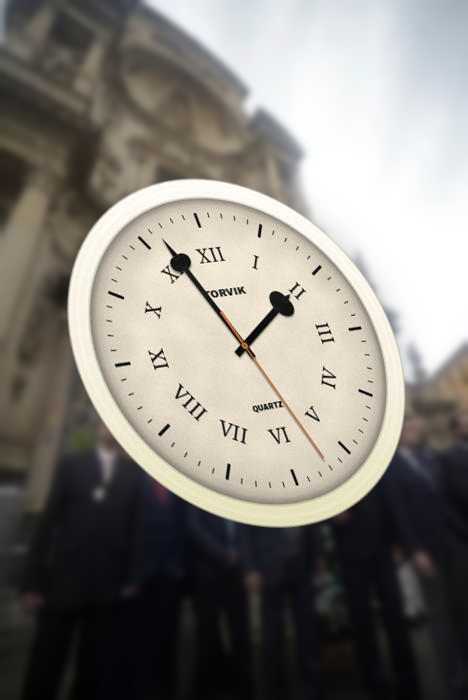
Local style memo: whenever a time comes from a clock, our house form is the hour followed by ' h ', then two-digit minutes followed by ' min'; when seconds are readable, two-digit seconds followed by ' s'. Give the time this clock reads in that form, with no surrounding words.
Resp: 1 h 56 min 27 s
